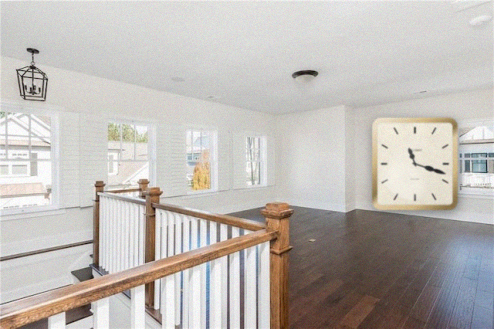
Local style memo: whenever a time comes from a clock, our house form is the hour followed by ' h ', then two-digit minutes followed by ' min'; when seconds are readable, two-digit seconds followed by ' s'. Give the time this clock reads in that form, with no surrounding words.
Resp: 11 h 18 min
